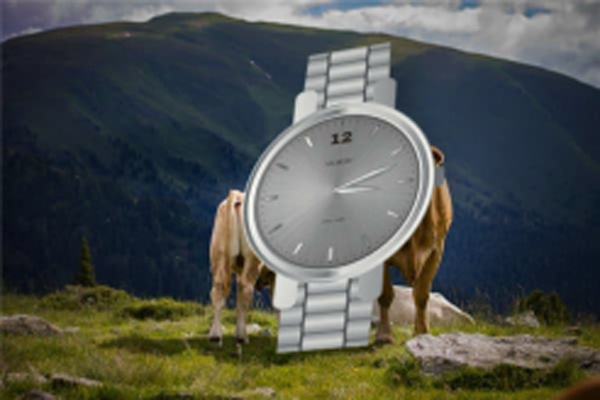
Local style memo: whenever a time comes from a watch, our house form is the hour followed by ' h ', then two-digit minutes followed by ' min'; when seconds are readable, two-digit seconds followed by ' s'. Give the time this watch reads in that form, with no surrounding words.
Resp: 3 h 12 min
